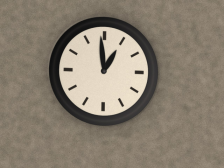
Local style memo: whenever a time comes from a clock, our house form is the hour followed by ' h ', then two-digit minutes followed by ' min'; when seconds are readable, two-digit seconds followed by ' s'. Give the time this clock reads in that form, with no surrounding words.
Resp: 12 h 59 min
